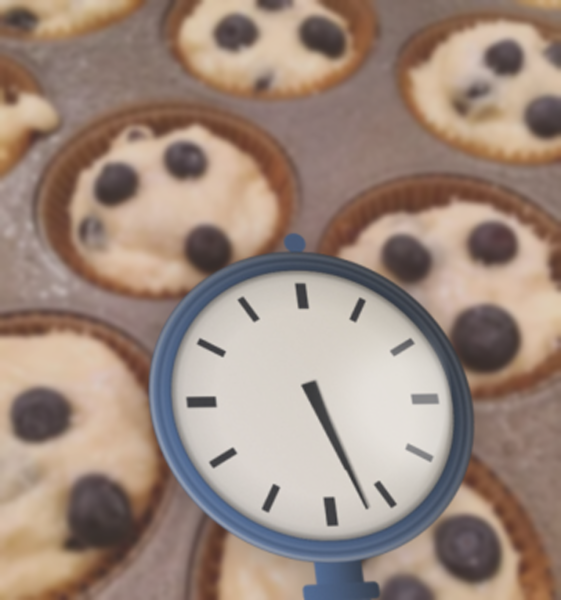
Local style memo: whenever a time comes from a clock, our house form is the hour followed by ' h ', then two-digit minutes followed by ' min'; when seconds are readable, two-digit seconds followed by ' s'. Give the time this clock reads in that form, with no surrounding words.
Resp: 5 h 27 min
